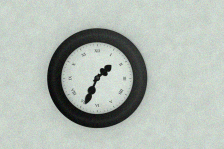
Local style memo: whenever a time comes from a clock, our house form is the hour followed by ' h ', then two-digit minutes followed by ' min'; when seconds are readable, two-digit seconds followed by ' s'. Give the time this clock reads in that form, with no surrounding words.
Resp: 1 h 34 min
